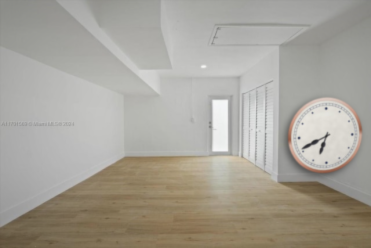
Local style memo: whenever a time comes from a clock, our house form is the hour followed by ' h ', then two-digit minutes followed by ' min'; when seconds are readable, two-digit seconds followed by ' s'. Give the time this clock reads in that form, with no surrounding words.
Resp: 6 h 41 min
